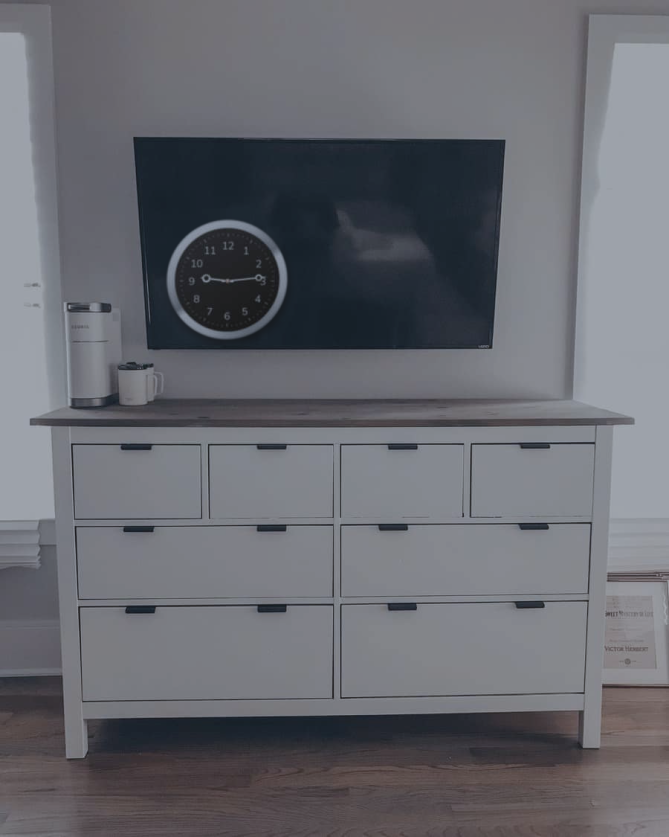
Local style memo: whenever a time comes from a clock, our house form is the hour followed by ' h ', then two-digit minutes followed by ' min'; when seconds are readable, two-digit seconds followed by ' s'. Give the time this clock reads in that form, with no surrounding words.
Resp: 9 h 14 min
